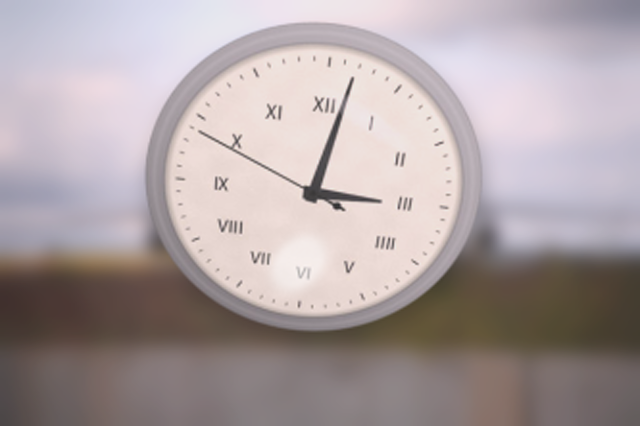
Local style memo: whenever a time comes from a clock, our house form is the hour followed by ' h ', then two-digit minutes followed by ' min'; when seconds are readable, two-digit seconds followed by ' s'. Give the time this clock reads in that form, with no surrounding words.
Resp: 3 h 01 min 49 s
